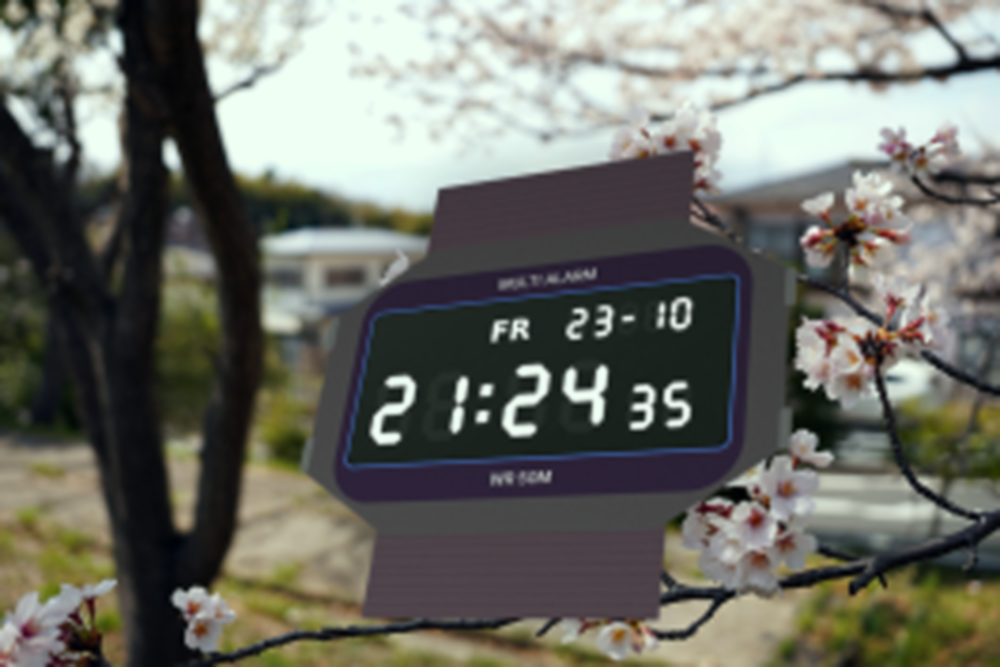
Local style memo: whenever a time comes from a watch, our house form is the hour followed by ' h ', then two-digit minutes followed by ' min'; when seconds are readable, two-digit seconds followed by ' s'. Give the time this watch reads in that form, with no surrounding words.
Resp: 21 h 24 min 35 s
